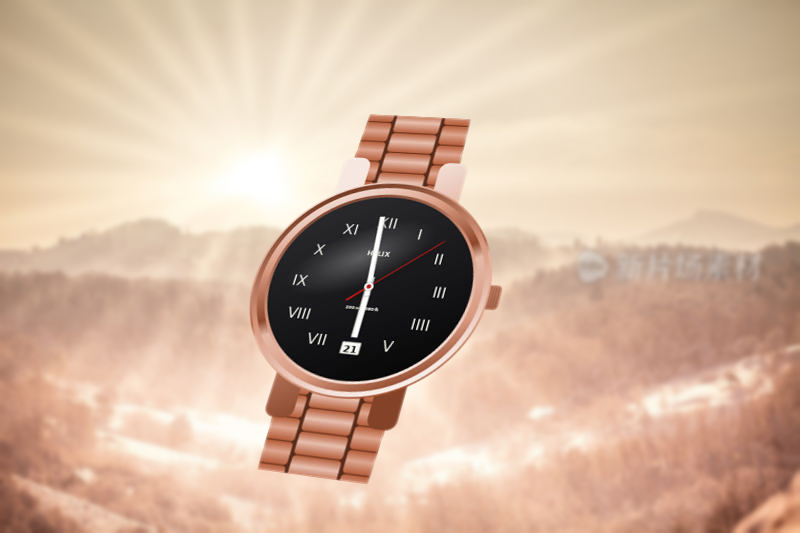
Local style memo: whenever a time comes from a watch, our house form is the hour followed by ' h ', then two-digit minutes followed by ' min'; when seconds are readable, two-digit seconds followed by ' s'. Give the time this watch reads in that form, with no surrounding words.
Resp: 5 h 59 min 08 s
